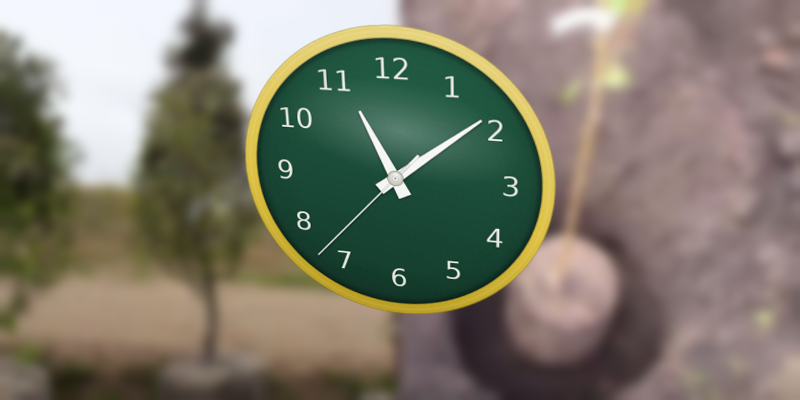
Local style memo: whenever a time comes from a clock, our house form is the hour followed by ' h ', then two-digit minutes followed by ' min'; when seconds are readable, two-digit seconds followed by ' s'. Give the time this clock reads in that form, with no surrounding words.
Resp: 11 h 08 min 37 s
